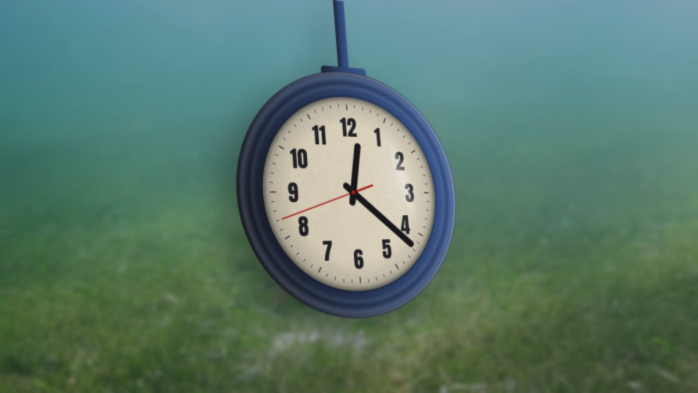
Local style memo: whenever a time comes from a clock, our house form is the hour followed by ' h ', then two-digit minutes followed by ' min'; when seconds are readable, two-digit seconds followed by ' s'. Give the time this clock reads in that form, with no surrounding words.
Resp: 12 h 21 min 42 s
